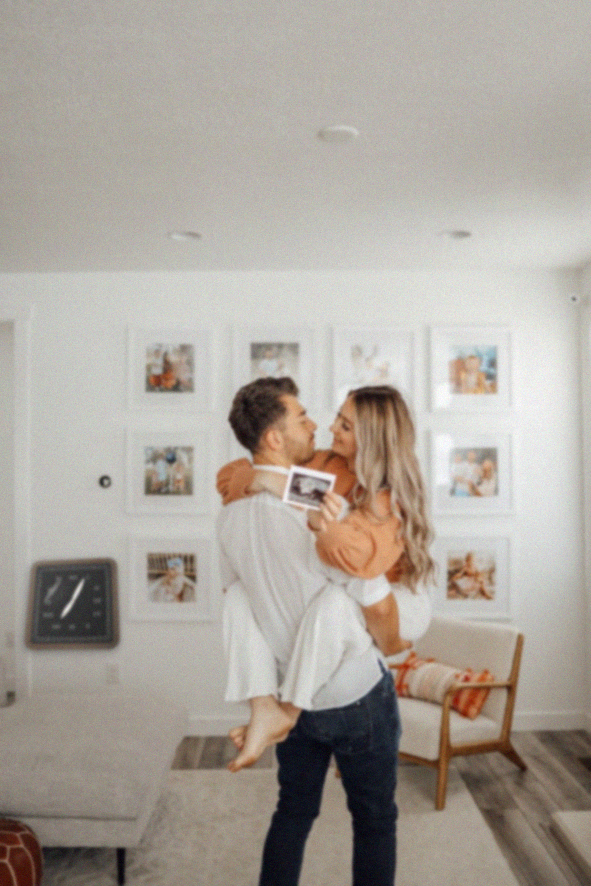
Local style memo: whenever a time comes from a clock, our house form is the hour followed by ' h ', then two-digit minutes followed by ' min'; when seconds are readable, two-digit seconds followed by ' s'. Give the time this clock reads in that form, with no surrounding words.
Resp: 7 h 04 min
